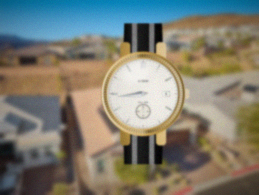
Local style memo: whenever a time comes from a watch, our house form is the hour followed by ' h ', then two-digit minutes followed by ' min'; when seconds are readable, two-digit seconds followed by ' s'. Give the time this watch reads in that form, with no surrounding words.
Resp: 8 h 44 min
